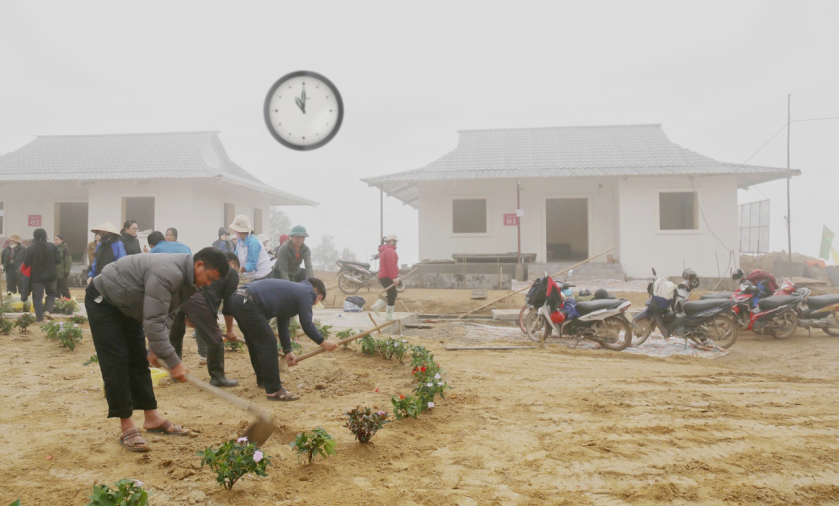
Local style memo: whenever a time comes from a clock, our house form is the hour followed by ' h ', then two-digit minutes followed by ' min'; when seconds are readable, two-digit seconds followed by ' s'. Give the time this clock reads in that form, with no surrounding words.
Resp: 11 h 00 min
